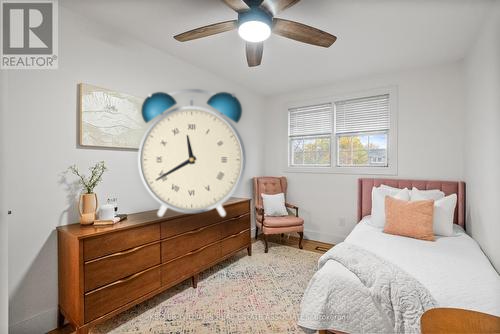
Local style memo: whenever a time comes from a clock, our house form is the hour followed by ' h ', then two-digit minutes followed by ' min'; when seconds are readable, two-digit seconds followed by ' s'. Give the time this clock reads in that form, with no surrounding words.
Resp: 11 h 40 min
